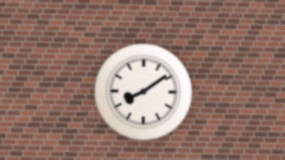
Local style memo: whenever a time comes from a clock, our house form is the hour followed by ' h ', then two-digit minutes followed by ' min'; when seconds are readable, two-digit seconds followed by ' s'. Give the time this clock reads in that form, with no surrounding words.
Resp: 8 h 09 min
